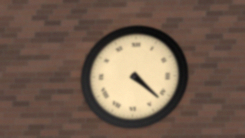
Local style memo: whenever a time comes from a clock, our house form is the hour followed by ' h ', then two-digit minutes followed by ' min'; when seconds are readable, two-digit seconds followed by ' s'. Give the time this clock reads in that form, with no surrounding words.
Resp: 4 h 22 min
